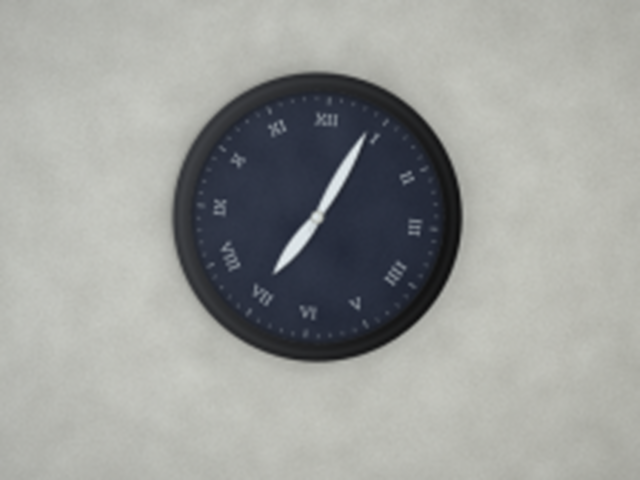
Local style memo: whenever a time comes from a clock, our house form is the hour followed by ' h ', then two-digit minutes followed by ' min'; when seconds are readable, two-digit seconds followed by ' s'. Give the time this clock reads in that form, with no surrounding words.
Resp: 7 h 04 min
